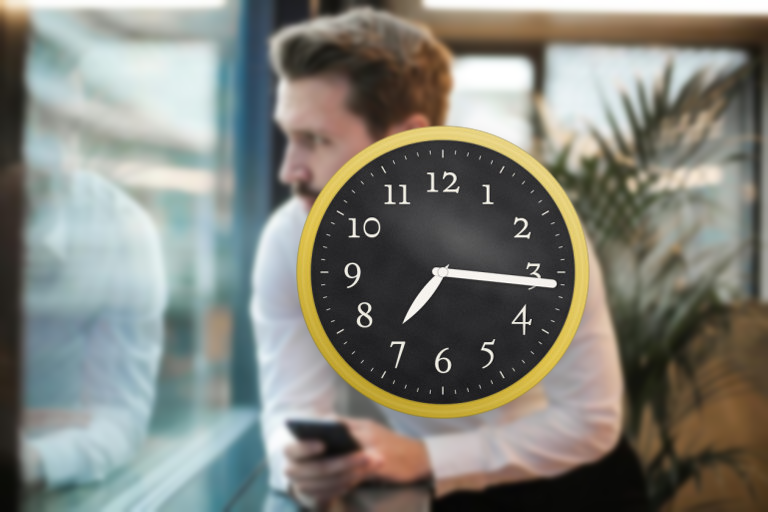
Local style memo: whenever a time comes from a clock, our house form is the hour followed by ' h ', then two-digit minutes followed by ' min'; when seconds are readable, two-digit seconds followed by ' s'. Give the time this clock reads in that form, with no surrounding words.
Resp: 7 h 16 min
